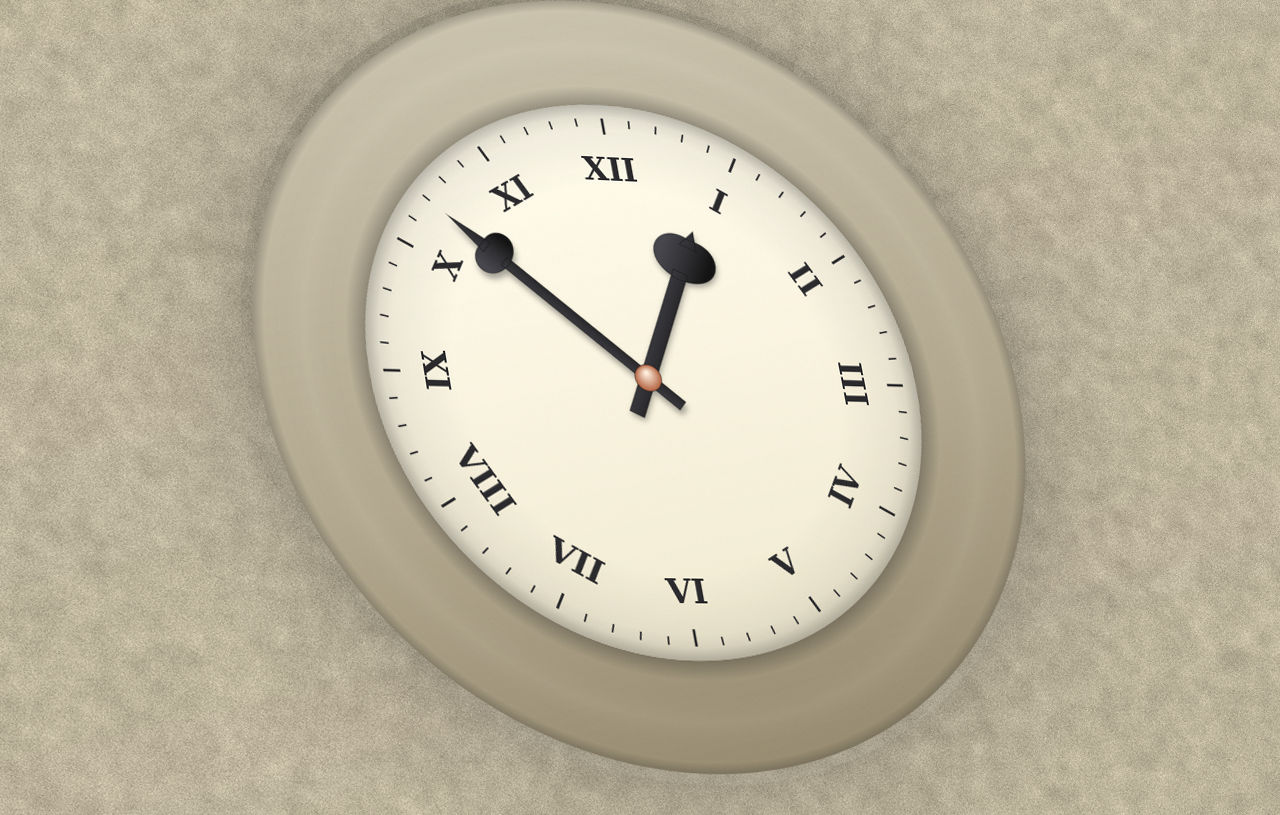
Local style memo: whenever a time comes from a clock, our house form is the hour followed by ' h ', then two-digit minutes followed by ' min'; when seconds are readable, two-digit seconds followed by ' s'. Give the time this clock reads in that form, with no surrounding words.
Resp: 12 h 52 min
